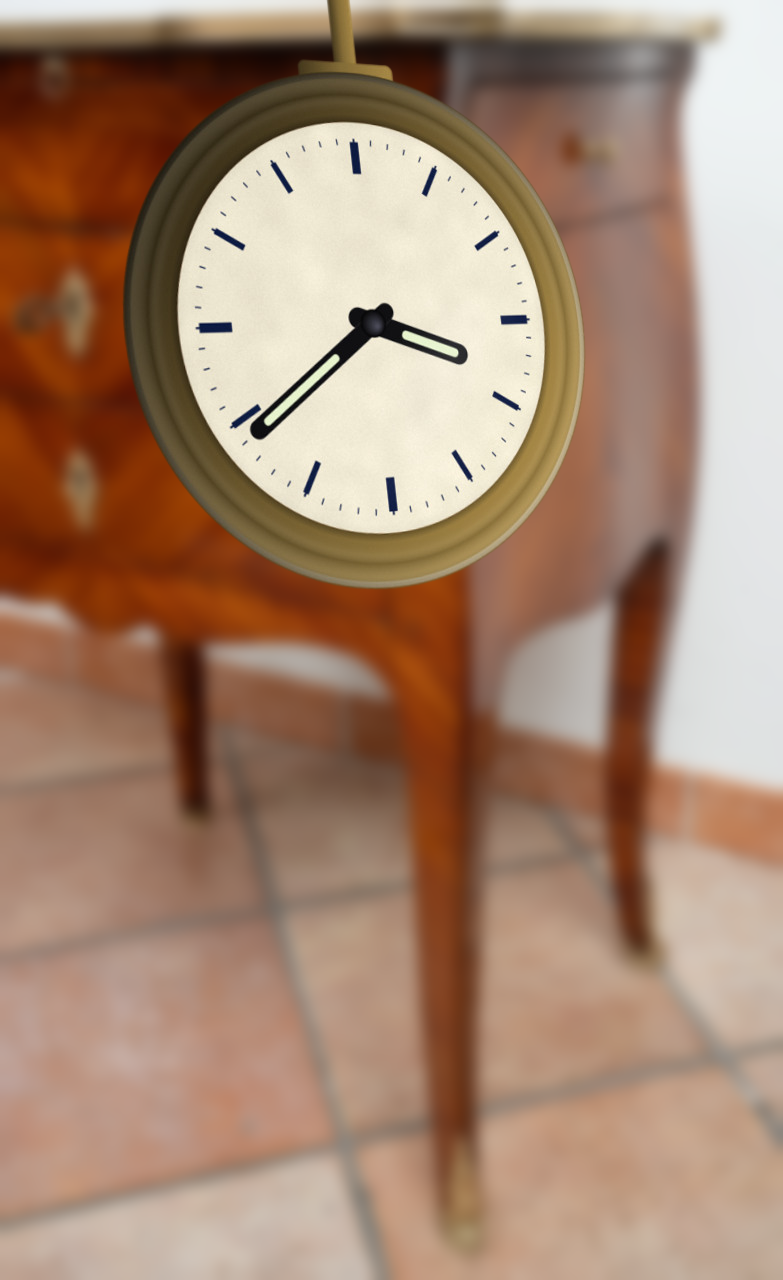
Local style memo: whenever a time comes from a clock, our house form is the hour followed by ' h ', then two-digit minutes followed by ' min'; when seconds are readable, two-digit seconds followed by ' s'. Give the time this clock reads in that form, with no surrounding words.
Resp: 3 h 39 min
